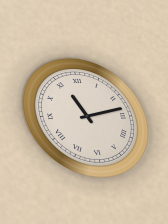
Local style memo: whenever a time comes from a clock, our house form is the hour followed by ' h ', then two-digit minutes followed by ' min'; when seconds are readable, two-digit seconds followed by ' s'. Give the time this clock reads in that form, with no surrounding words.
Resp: 11 h 13 min
